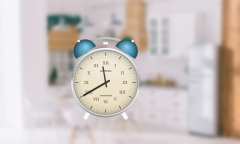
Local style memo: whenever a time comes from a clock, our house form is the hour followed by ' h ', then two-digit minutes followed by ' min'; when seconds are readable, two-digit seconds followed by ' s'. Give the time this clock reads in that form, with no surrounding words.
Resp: 11 h 40 min
